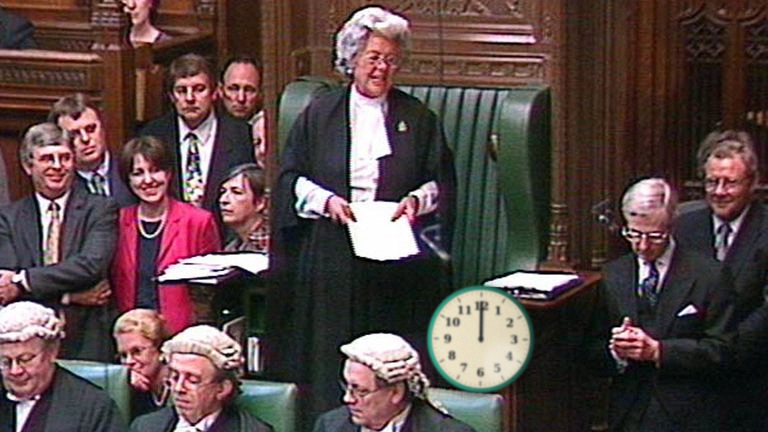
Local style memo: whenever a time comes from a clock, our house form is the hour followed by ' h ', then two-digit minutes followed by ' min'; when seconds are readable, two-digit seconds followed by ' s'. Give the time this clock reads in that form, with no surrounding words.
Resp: 12 h 00 min
